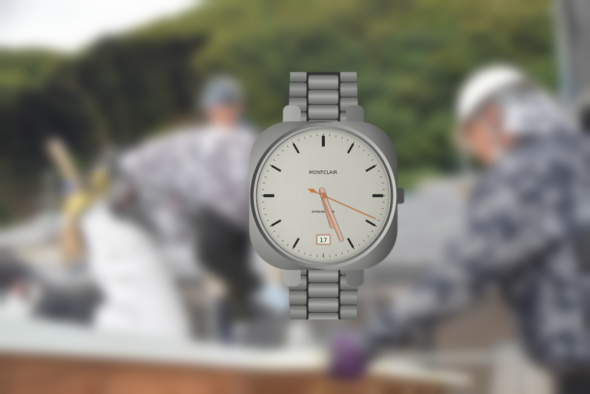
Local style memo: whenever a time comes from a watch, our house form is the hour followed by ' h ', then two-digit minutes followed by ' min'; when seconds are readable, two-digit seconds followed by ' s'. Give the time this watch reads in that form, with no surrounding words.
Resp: 5 h 26 min 19 s
